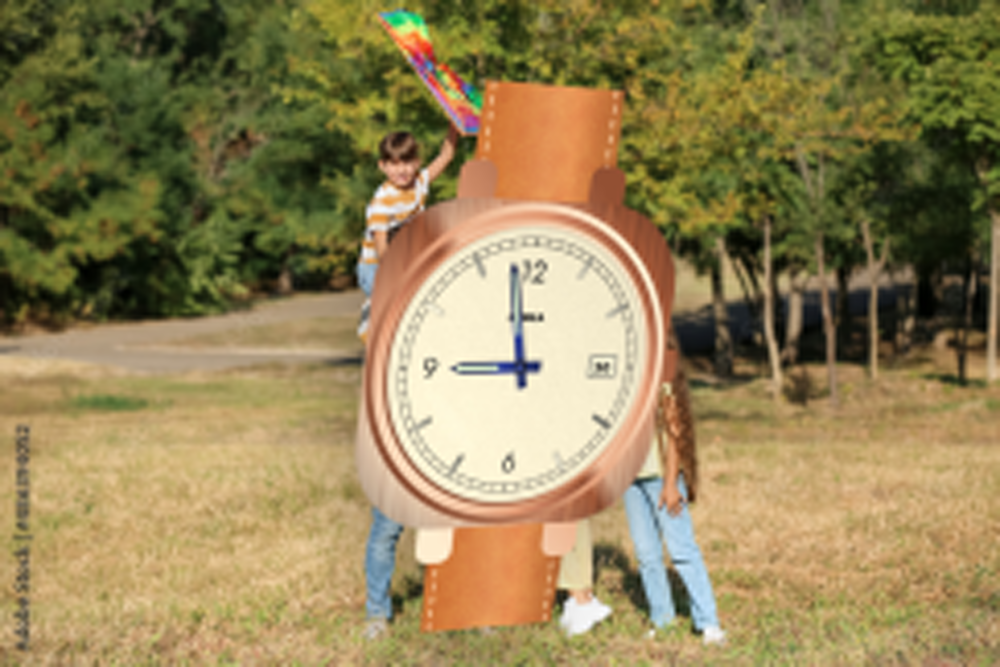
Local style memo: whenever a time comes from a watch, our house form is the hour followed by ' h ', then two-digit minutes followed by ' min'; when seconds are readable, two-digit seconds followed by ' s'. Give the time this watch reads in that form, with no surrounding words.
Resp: 8 h 58 min
